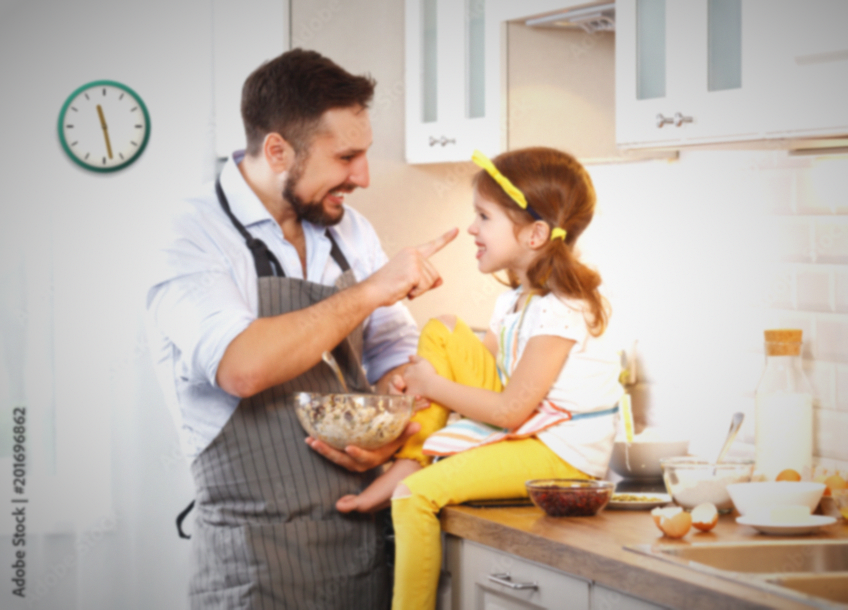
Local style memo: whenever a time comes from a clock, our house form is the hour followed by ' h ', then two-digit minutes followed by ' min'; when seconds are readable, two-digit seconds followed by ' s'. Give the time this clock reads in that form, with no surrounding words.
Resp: 11 h 28 min
